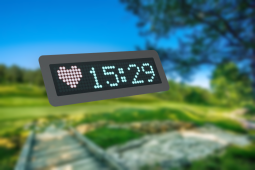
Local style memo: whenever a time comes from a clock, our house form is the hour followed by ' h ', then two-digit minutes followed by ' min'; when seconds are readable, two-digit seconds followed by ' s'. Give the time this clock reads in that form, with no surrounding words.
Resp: 15 h 29 min
